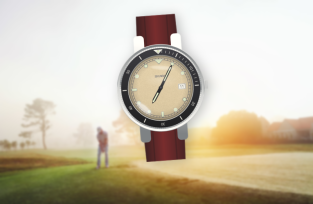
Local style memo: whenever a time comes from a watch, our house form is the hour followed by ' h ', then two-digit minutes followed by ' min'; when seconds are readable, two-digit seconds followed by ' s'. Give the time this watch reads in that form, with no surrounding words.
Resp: 7 h 05 min
